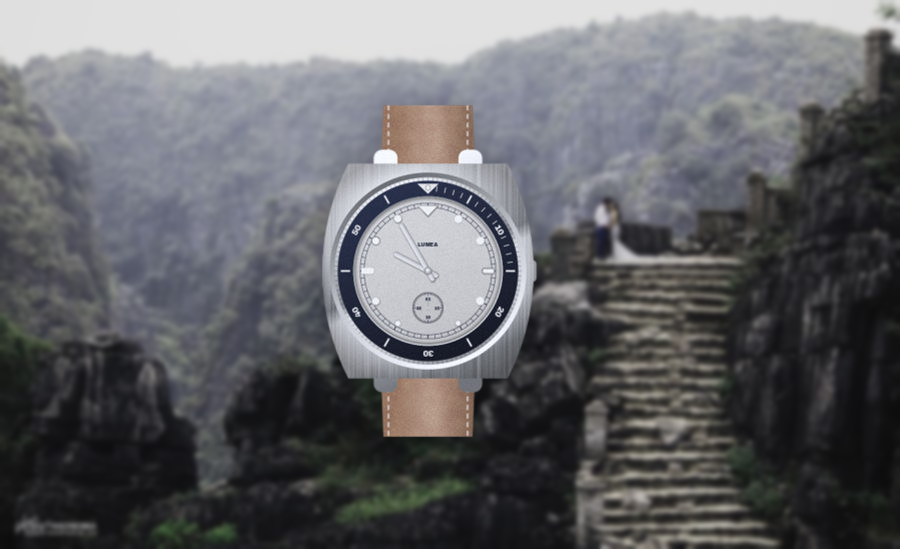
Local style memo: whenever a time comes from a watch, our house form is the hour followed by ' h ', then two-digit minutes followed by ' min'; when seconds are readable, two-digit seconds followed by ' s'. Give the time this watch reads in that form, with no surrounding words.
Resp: 9 h 55 min
